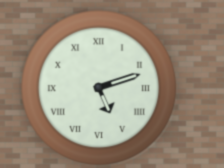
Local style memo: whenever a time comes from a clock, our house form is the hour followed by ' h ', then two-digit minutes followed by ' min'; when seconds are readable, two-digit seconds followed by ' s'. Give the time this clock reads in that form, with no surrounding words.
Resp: 5 h 12 min
